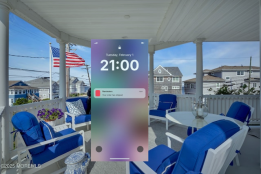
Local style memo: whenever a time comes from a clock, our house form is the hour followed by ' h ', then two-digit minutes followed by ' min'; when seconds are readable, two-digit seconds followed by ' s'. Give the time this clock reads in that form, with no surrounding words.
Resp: 21 h 00 min
